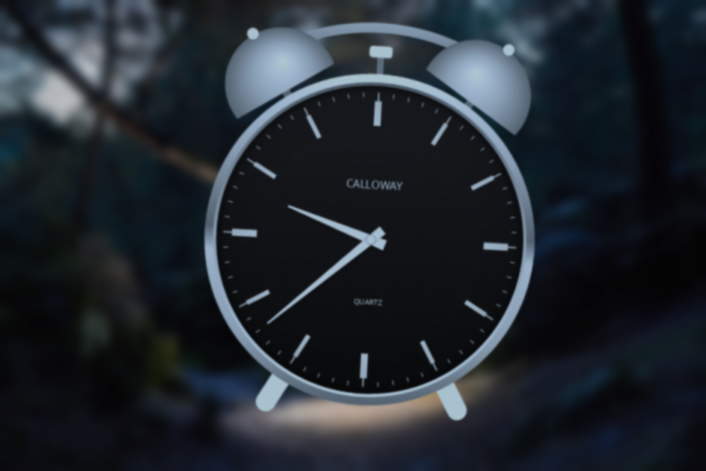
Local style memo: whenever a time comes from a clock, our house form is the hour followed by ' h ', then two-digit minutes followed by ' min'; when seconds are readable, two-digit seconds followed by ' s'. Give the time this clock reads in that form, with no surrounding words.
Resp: 9 h 38 min
